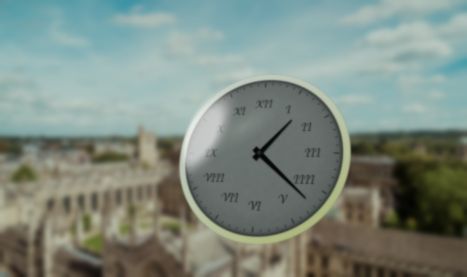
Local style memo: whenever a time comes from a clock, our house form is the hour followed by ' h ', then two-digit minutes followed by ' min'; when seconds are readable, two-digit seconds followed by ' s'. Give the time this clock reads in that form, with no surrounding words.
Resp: 1 h 22 min
